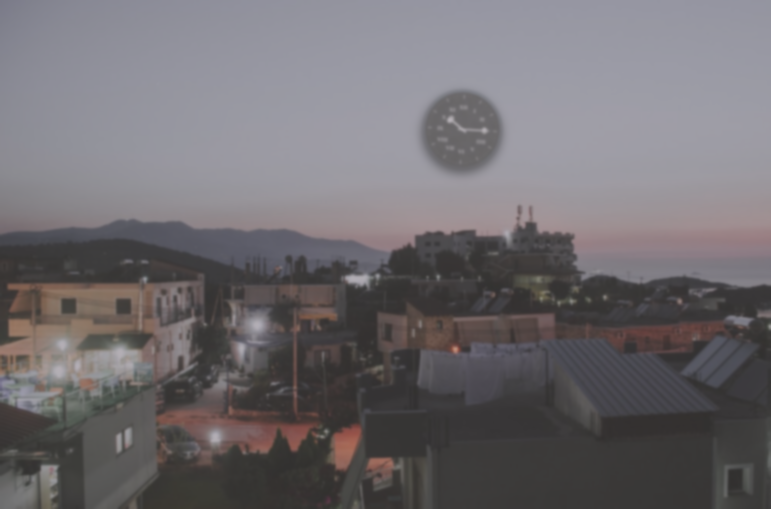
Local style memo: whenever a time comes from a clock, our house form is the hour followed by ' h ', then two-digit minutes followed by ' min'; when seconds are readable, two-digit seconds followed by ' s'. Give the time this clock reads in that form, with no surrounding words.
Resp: 10 h 15 min
